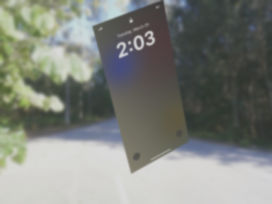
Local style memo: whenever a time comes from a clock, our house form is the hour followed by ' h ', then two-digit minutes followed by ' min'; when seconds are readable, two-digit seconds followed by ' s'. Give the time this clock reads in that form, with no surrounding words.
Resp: 2 h 03 min
